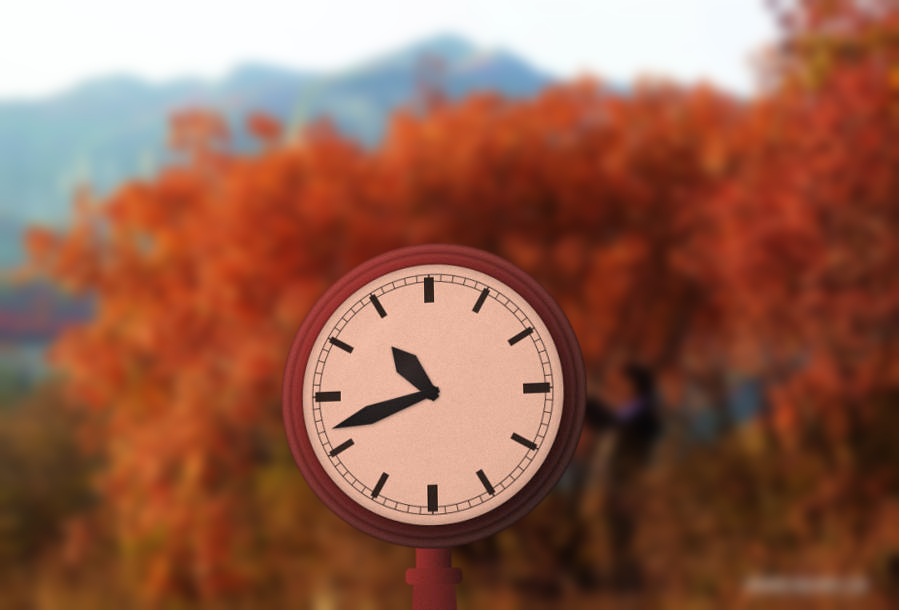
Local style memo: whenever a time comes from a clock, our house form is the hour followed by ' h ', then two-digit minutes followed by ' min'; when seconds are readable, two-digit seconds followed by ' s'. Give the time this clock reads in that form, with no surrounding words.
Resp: 10 h 42 min
